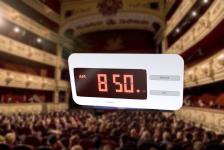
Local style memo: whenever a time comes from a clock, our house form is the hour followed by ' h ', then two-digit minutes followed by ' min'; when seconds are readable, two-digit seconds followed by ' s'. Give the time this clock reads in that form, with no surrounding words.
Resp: 8 h 50 min
